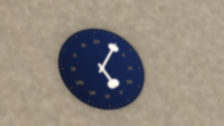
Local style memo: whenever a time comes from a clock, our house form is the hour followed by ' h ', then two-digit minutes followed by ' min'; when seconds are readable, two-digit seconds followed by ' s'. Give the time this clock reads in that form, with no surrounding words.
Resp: 5 h 06 min
